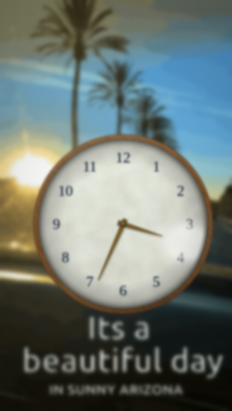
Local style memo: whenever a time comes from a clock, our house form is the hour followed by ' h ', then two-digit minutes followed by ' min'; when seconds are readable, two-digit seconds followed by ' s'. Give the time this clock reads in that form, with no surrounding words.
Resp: 3 h 34 min
